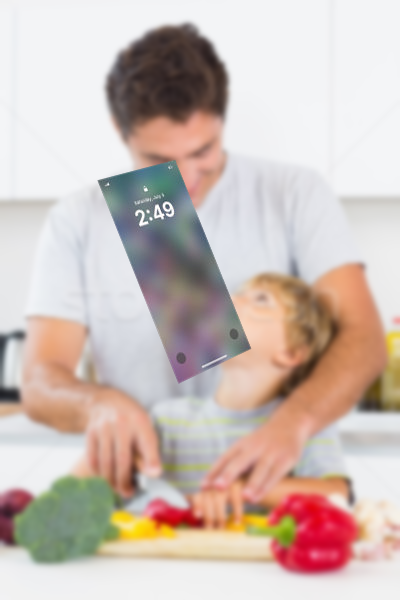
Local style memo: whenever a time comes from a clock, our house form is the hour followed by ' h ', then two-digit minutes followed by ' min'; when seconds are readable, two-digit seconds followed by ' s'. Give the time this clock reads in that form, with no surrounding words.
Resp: 2 h 49 min
